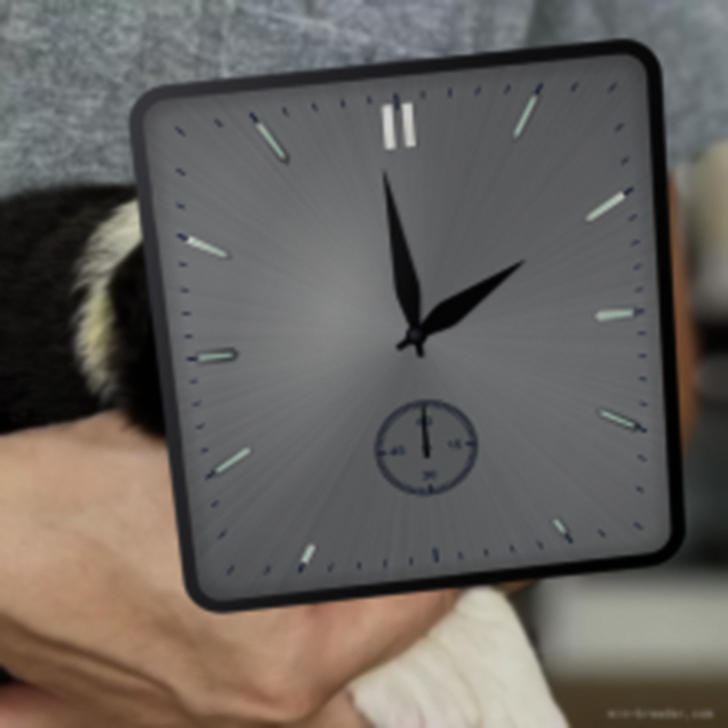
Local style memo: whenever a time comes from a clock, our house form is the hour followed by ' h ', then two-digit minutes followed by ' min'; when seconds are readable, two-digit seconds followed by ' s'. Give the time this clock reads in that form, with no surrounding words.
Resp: 1 h 59 min
